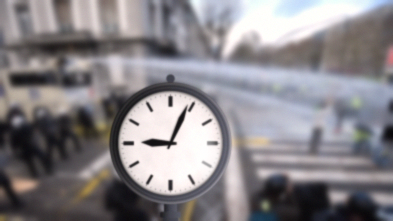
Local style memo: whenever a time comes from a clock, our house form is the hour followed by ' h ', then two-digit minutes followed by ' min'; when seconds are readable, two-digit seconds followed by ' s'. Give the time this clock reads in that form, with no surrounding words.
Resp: 9 h 04 min
